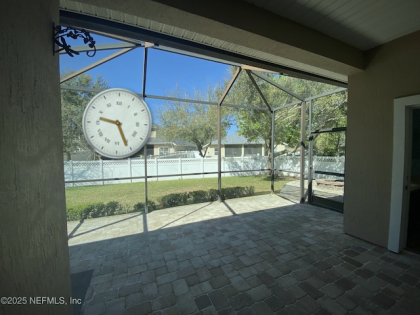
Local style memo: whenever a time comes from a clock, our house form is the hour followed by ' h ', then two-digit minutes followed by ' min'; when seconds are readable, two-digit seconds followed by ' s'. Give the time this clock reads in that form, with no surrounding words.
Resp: 9 h 26 min
